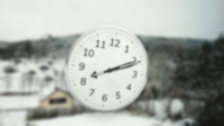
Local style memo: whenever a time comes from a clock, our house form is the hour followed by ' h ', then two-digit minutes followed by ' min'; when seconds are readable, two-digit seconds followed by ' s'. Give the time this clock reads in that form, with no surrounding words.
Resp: 8 h 11 min
